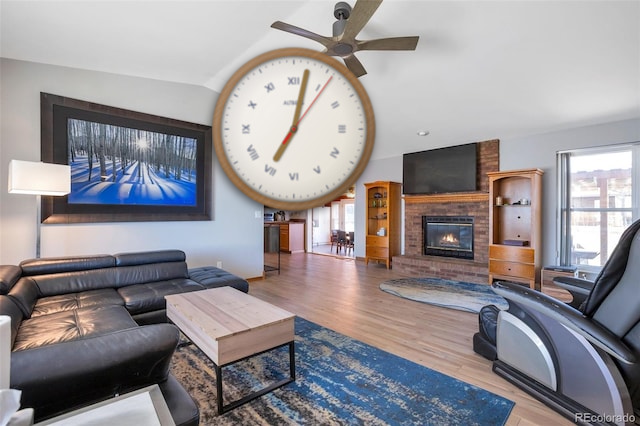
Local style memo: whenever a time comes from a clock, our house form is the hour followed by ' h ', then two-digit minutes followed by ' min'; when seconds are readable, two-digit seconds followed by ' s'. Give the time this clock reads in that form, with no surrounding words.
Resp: 7 h 02 min 06 s
